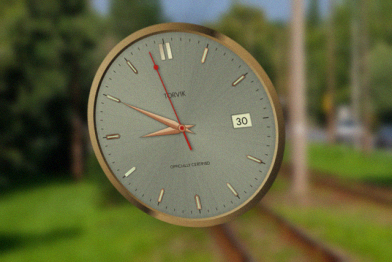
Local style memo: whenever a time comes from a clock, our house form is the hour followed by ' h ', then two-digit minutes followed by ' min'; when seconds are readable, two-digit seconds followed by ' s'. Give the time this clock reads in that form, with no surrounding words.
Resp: 8 h 49 min 58 s
